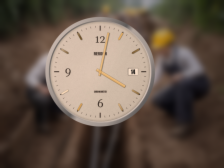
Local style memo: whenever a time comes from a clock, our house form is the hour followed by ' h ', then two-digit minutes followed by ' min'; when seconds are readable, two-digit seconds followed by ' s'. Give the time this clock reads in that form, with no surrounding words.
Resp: 4 h 02 min
